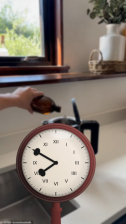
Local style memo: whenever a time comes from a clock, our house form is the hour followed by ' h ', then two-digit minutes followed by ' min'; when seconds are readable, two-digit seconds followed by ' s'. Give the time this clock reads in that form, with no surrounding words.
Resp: 7 h 50 min
